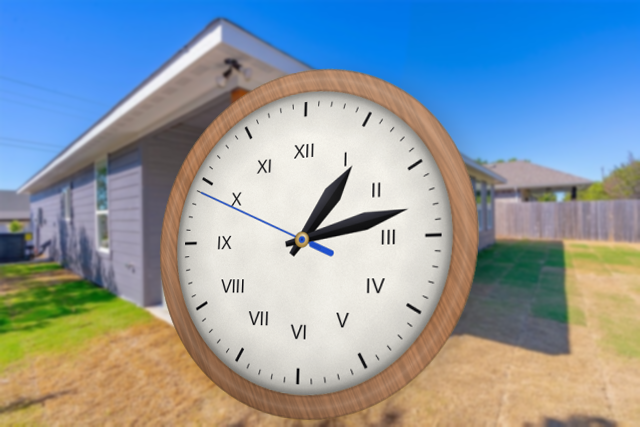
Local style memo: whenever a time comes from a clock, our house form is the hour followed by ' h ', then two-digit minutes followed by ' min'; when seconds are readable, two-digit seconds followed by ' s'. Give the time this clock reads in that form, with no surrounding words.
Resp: 1 h 12 min 49 s
